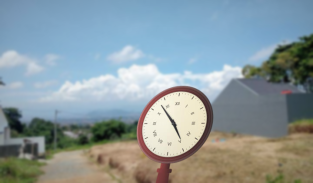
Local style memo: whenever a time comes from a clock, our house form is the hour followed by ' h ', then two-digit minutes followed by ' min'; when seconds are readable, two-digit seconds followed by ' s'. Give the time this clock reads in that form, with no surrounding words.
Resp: 4 h 53 min
